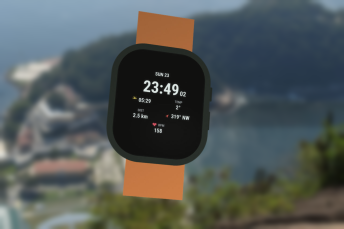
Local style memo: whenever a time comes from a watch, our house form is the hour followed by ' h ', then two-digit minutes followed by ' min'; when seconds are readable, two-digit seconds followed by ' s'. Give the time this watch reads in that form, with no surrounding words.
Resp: 23 h 49 min
